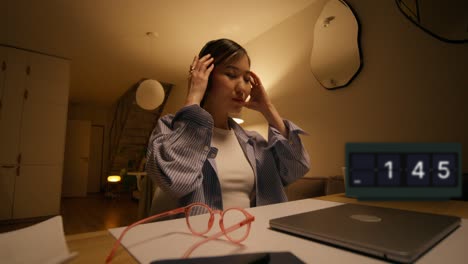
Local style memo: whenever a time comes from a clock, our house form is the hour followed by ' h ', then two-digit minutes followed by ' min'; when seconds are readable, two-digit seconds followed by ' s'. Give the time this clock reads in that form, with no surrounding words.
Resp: 1 h 45 min
